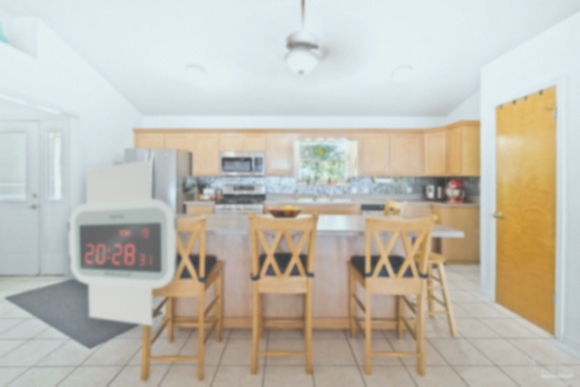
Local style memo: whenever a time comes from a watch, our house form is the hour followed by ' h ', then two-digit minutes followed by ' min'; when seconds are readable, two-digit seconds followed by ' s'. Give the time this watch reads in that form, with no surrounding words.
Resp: 20 h 28 min
